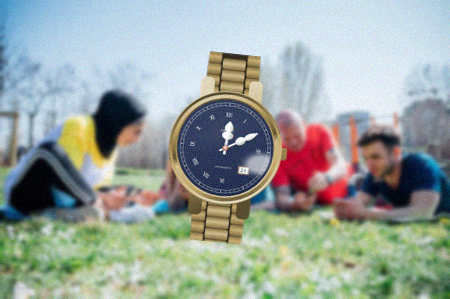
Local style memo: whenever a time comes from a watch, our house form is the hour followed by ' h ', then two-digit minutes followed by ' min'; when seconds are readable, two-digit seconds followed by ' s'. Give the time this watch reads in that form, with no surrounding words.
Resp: 12 h 10 min
